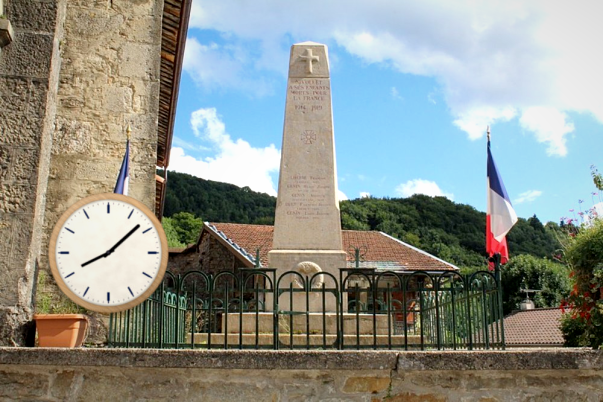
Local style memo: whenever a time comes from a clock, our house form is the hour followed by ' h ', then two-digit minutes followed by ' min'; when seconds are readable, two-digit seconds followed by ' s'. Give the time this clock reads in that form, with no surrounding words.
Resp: 8 h 08 min
